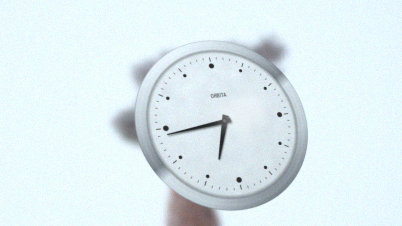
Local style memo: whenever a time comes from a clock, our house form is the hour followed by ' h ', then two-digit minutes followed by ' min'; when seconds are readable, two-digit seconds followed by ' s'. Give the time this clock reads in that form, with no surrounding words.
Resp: 6 h 44 min
